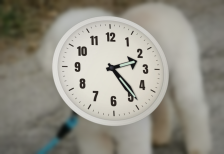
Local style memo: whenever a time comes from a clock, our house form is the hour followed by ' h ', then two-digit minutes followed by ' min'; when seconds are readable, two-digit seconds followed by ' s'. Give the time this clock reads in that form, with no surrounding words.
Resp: 2 h 24 min
